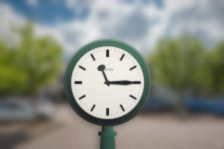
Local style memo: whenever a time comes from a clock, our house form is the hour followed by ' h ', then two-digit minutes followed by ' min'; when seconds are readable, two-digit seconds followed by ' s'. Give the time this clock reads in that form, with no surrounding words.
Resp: 11 h 15 min
